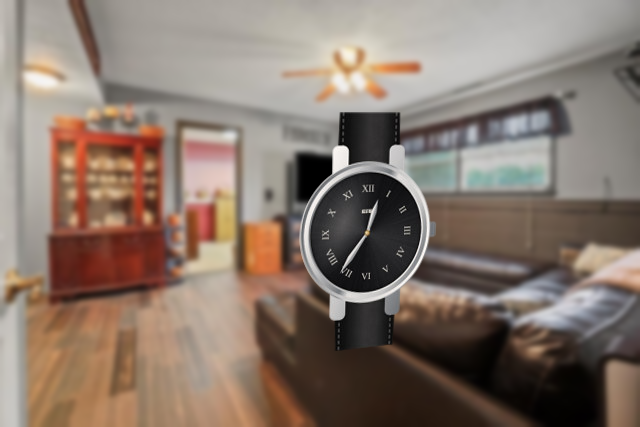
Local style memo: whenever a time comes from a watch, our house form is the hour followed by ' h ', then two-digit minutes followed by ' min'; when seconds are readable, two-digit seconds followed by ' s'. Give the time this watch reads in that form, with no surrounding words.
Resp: 12 h 36 min
